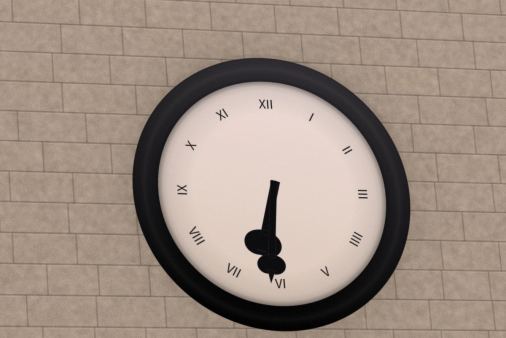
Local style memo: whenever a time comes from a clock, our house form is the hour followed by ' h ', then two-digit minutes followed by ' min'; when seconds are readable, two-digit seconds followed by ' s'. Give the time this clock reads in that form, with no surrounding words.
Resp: 6 h 31 min
